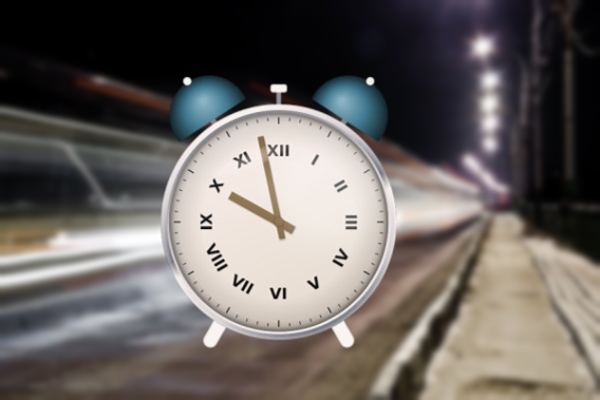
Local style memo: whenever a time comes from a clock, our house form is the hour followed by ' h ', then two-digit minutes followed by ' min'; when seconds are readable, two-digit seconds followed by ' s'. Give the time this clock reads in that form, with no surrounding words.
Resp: 9 h 58 min
